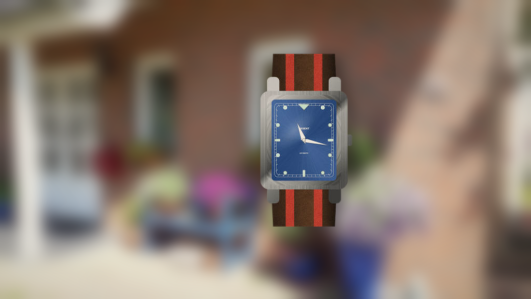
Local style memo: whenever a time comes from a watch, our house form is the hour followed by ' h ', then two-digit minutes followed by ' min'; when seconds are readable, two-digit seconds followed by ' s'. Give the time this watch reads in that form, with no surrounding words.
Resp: 11 h 17 min
